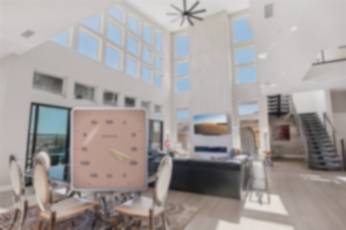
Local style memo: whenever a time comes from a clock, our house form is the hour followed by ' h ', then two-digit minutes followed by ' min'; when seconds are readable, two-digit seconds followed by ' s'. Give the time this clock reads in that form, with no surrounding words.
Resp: 4 h 19 min
